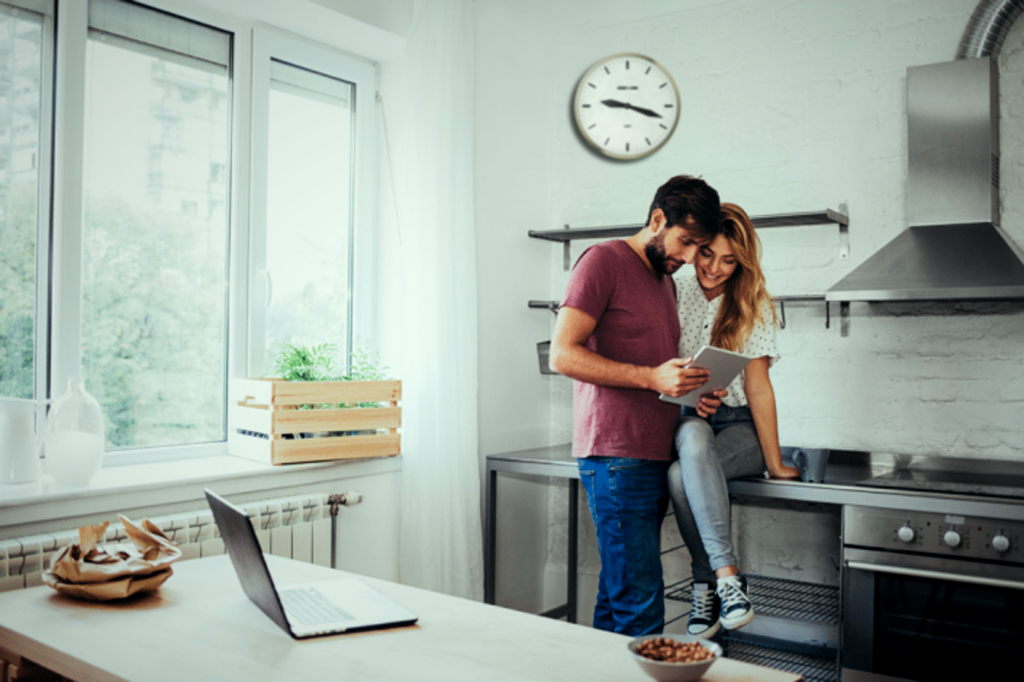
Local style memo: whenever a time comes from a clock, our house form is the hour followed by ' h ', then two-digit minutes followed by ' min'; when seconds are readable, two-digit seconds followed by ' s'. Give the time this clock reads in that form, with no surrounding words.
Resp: 9 h 18 min
